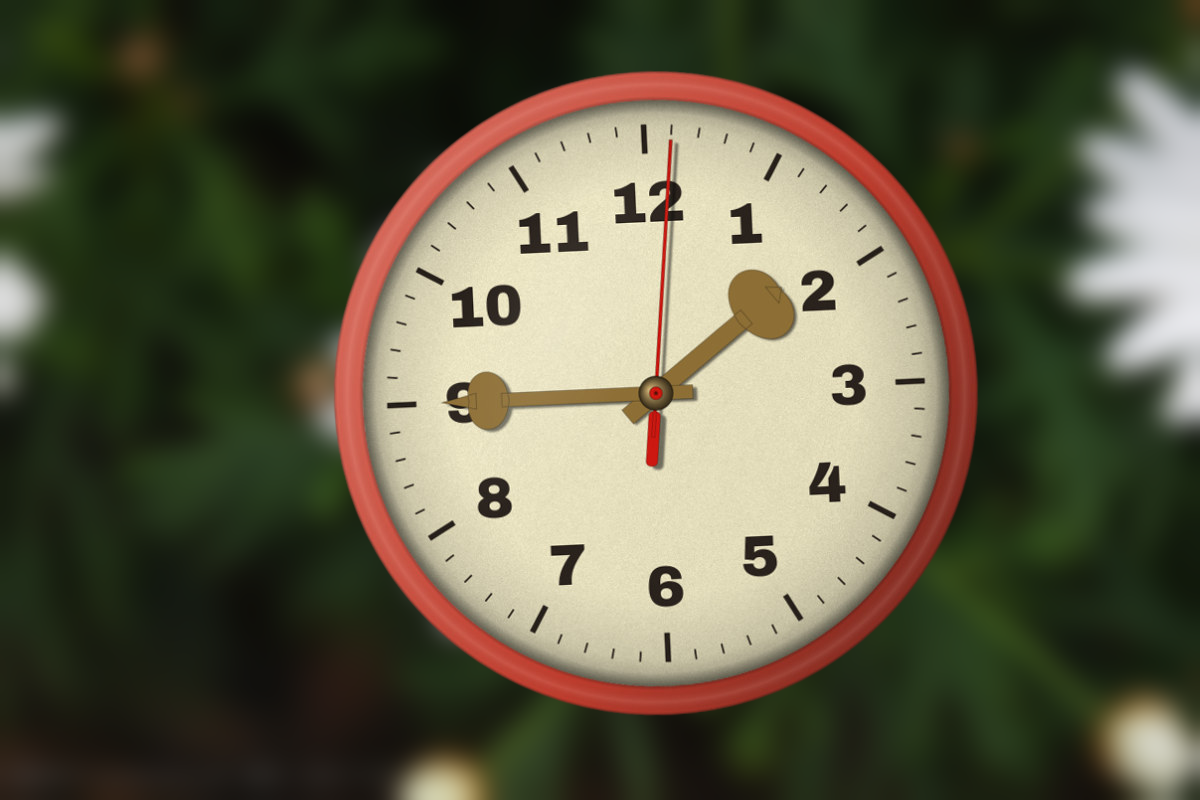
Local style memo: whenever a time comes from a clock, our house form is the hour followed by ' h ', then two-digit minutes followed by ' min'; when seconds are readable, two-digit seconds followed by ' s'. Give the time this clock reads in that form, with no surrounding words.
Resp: 1 h 45 min 01 s
